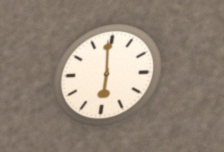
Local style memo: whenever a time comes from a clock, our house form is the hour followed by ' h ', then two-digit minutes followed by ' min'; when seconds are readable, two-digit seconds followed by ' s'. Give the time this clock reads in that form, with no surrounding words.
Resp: 5 h 59 min
